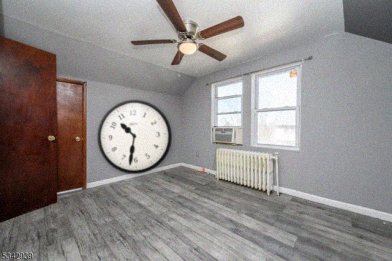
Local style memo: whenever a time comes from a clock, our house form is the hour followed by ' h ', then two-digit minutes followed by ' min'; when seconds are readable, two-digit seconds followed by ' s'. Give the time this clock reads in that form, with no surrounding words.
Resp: 10 h 32 min
